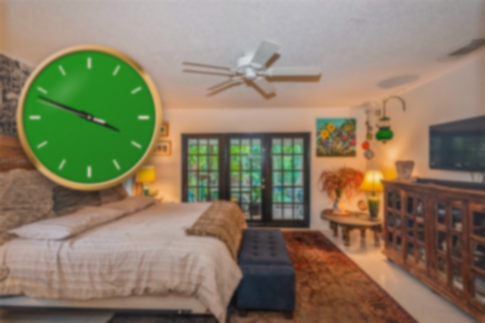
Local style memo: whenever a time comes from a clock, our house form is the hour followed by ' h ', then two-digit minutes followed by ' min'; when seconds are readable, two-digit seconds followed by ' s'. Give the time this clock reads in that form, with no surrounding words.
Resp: 3 h 48 min 48 s
